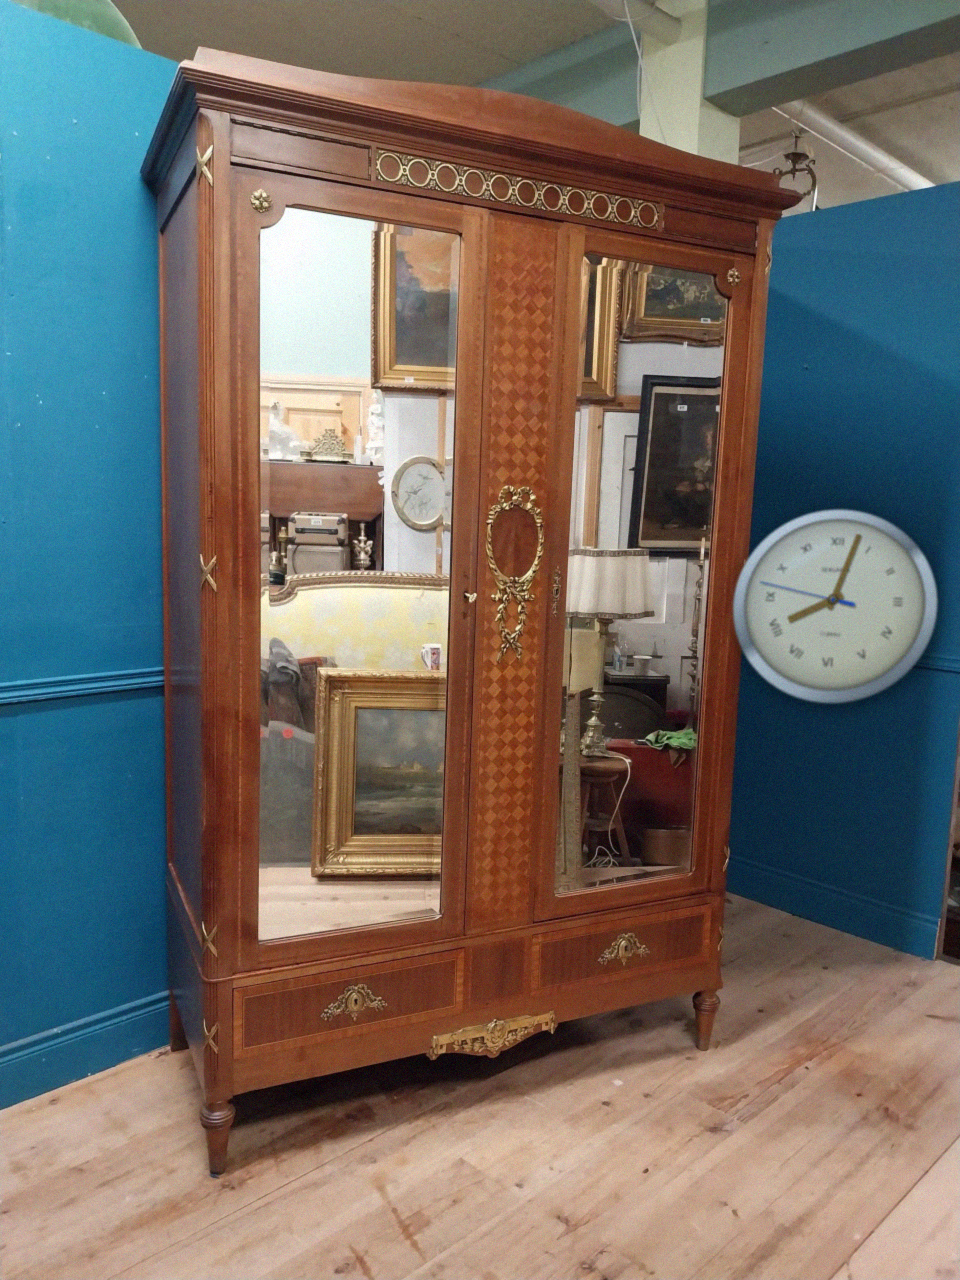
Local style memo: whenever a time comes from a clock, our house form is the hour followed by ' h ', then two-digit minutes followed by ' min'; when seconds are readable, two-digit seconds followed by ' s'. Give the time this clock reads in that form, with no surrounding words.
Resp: 8 h 02 min 47 s
